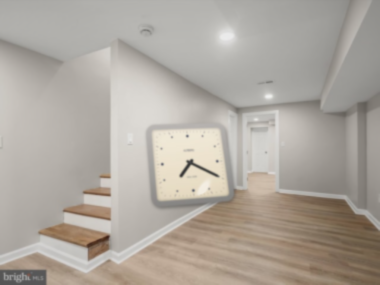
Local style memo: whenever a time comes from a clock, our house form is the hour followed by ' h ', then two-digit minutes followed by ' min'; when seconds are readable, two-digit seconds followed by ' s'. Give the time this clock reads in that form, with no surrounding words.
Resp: 7 h 20 min
